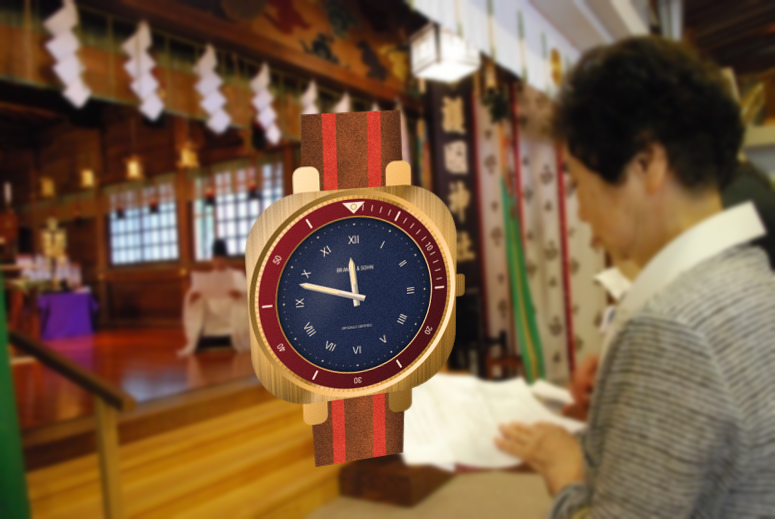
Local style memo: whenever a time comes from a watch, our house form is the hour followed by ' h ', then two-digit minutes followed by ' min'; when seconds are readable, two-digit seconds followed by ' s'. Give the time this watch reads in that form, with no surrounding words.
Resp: 11 h 48 min
